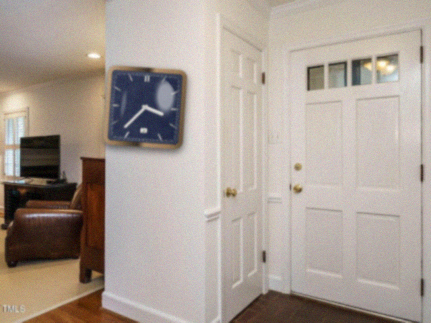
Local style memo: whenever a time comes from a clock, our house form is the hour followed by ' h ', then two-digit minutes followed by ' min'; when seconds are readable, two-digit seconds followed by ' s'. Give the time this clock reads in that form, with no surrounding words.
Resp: 3 h 37 min
